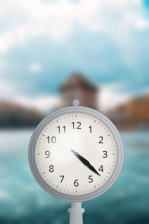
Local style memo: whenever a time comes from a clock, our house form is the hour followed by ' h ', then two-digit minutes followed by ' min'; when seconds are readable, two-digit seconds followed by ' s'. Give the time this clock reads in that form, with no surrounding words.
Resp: 4 h 22 min
